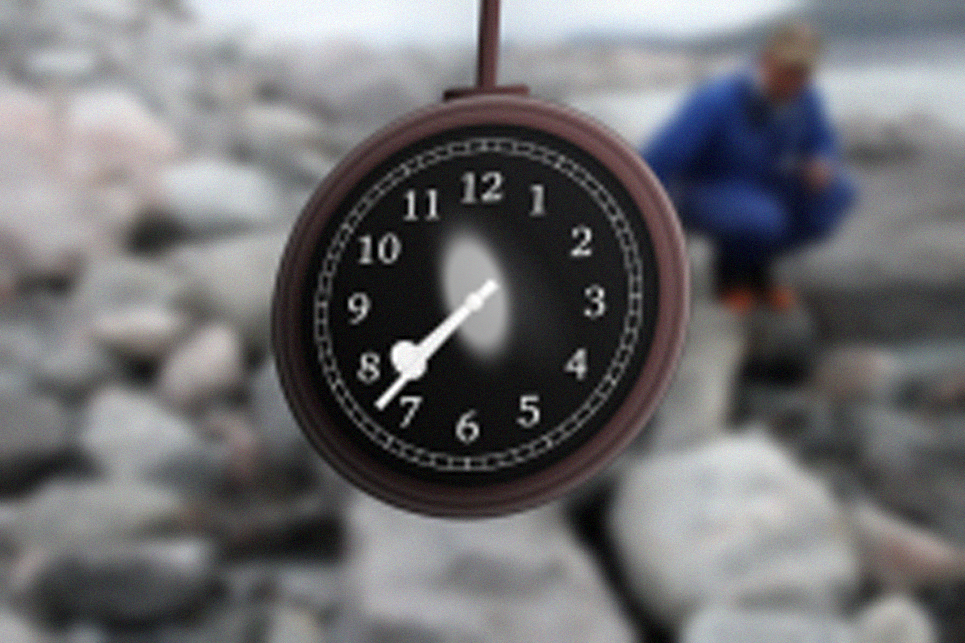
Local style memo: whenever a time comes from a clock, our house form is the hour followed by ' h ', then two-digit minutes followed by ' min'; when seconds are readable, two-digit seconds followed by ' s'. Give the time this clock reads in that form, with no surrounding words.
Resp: 7 h 37 min
